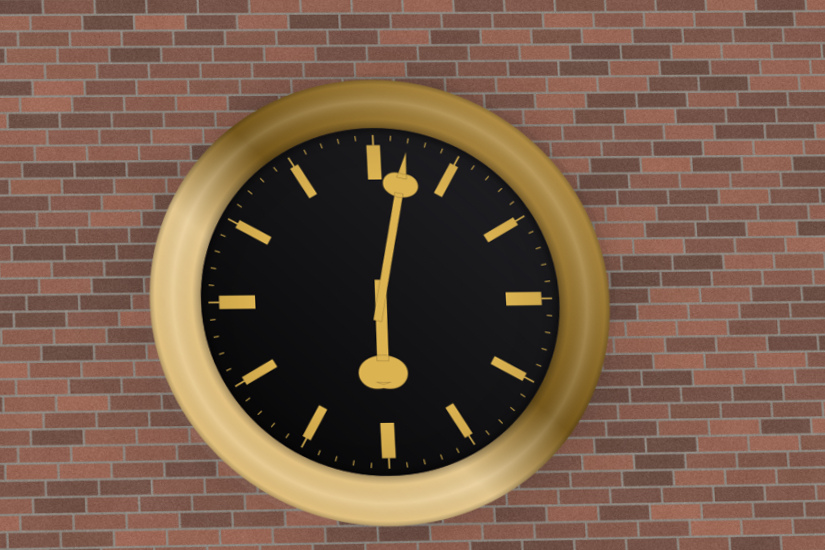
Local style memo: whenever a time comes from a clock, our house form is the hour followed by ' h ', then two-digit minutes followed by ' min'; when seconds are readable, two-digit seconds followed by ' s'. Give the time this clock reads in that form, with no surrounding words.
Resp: 6 h 02 min
